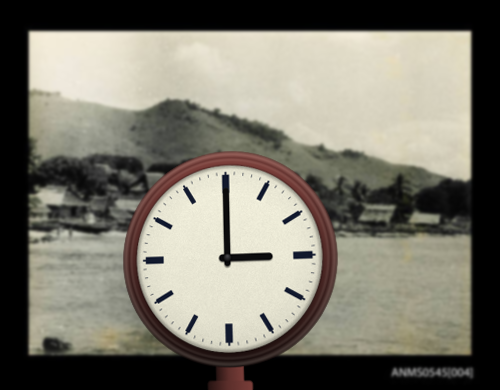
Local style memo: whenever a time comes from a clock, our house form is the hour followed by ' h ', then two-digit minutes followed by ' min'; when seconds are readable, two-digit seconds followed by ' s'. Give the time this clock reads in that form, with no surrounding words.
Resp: 3 h 00 min
